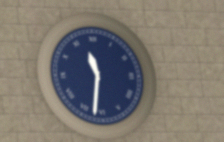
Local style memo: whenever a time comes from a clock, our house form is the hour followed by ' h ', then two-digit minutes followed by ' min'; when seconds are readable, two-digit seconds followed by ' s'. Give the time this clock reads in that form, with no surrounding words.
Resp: 11 h 32 min
